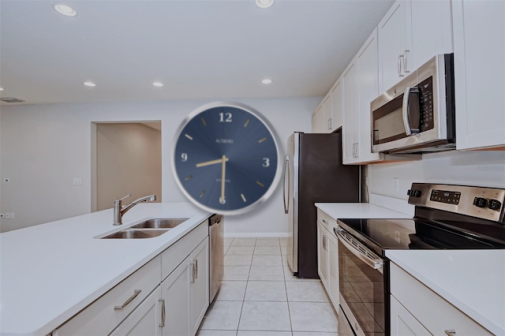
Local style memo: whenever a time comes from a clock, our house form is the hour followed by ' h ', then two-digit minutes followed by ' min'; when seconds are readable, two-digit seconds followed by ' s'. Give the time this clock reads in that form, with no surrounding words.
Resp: 8 h 30 min
